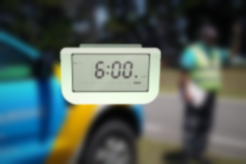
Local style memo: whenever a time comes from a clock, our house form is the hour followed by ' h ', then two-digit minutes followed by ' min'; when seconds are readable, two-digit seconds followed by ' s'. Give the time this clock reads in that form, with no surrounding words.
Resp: 6 h 00 min
